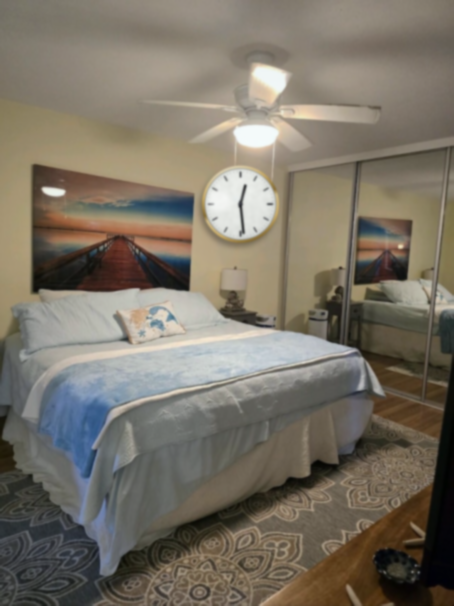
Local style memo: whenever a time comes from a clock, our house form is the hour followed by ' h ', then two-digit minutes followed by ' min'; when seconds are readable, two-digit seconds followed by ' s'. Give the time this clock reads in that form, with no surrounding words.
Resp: 12 h 29 min
